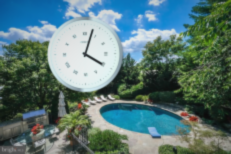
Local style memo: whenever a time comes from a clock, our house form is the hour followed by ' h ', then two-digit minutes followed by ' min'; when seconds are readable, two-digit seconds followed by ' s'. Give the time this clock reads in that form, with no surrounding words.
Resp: 4 h 03 min
